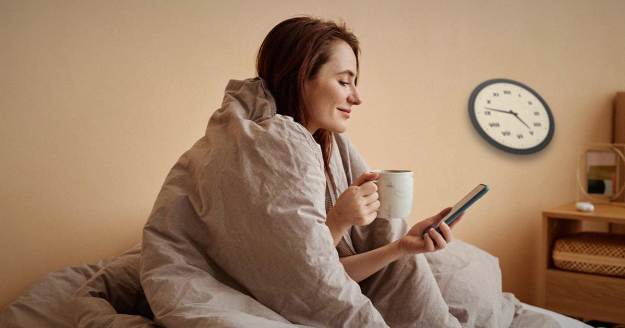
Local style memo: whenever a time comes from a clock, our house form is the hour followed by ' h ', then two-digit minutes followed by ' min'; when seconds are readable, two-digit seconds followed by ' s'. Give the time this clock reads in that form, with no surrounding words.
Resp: 4 h 47 min
